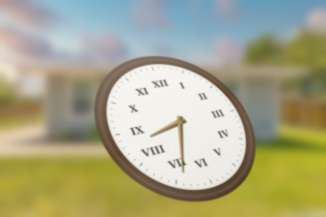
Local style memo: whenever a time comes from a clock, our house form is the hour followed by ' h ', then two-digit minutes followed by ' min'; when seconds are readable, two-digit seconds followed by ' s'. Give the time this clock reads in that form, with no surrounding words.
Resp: 8 h 34 min
